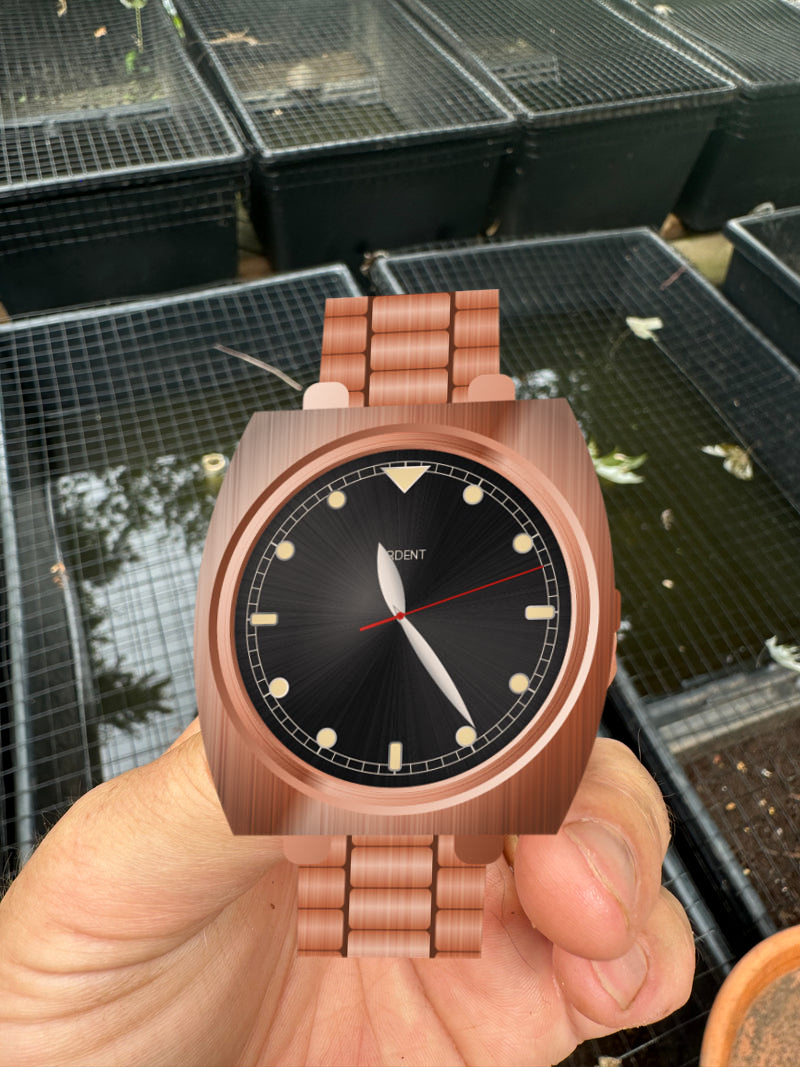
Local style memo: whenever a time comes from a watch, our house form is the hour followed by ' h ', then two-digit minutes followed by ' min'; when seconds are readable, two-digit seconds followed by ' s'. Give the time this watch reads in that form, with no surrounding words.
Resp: 11 h 24 min 12 s
